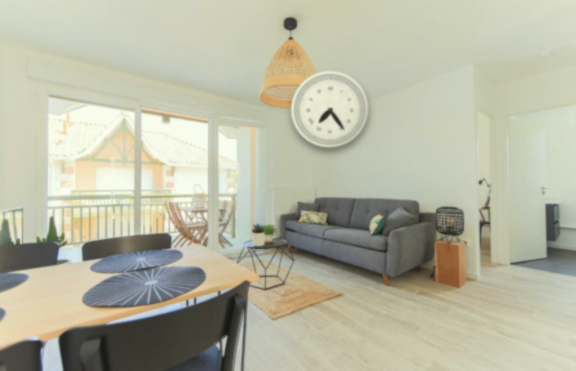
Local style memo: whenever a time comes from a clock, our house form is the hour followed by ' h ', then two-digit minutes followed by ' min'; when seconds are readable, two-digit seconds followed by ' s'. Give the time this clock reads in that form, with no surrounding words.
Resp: 7 h 24 min
